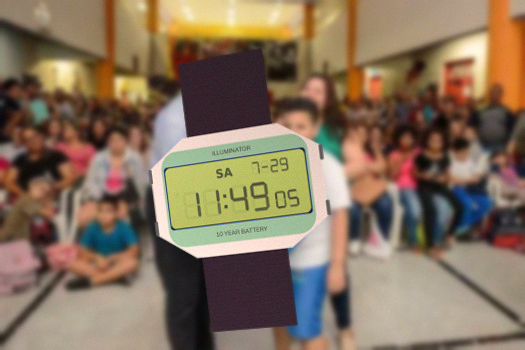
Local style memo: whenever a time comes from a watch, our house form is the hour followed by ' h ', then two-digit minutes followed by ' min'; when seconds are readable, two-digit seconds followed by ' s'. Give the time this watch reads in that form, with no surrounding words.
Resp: 11 h 49 min 05 s
